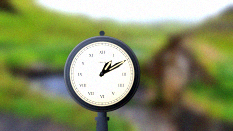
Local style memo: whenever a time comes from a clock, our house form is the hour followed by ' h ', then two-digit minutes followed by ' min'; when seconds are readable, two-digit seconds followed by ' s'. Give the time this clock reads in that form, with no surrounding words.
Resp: 1 h 10 min
